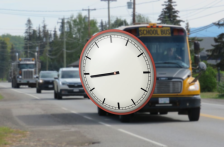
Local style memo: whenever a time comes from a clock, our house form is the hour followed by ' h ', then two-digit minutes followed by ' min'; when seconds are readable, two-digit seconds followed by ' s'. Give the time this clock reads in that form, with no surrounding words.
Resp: 8 h 44 min
